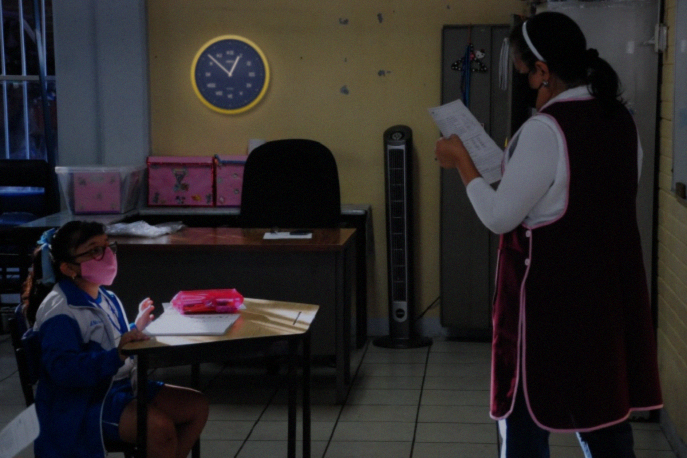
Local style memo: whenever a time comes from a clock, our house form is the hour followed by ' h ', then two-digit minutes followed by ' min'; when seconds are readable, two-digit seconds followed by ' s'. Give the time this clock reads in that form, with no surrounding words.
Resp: 12 h 52 min
